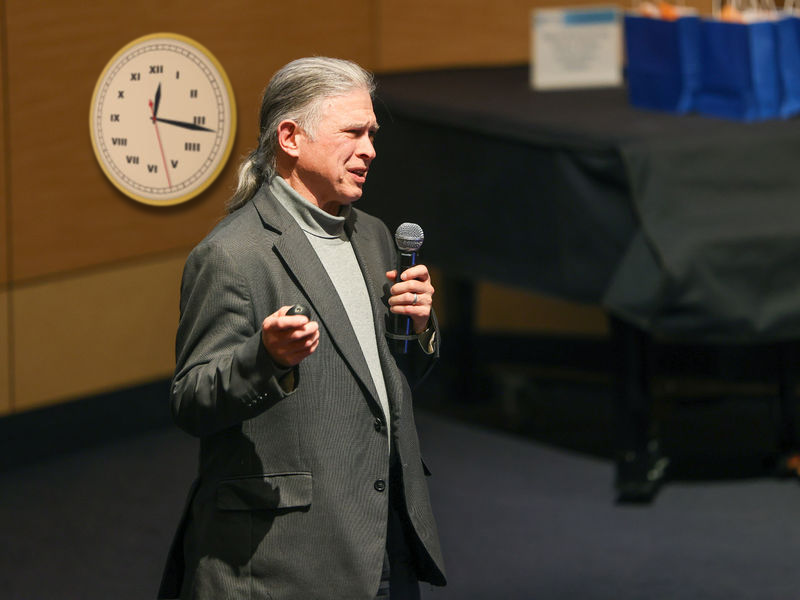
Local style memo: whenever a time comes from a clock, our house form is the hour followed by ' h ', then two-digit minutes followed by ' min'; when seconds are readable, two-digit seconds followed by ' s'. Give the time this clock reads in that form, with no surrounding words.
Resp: 12 h 16 min 27 s
